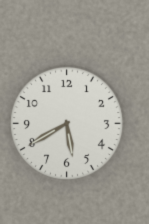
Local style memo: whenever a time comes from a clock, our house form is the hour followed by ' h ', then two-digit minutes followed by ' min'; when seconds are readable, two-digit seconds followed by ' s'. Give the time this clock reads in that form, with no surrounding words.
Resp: 5 h 40 min
